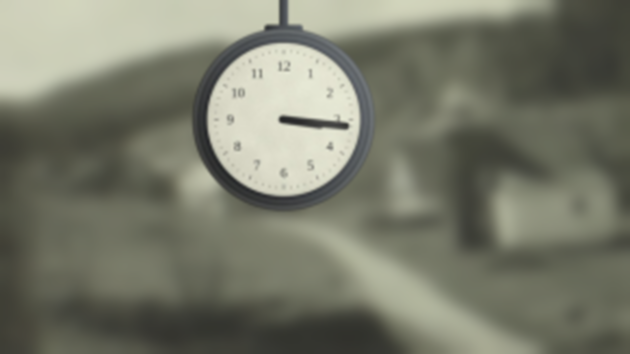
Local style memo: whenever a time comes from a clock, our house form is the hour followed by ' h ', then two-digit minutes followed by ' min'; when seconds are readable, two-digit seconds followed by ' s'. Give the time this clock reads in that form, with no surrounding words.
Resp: 3 h 16 min
